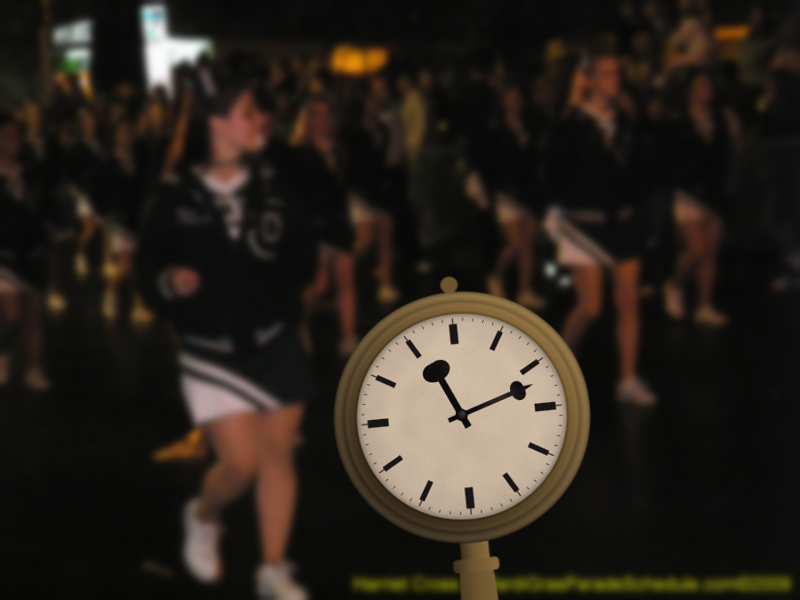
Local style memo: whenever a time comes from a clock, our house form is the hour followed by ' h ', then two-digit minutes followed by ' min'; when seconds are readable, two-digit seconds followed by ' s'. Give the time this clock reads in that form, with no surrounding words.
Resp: 11 h 12 min
